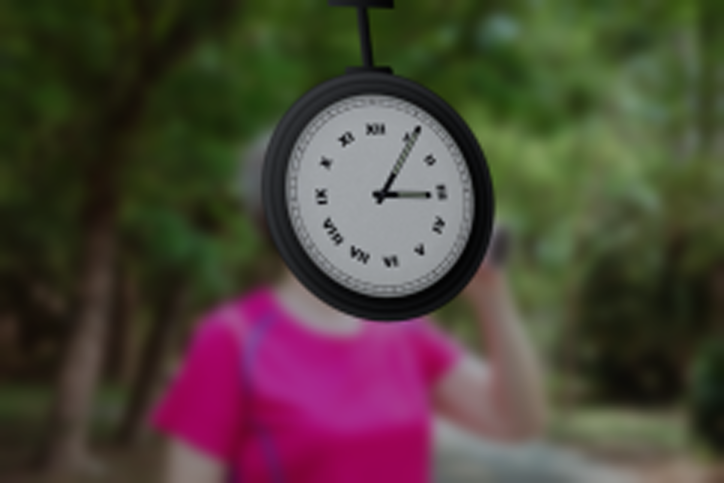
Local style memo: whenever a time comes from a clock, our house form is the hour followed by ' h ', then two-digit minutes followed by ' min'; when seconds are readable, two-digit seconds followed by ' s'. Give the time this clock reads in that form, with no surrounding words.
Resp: 3 h 06 min
